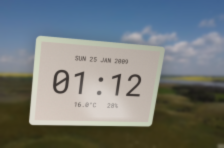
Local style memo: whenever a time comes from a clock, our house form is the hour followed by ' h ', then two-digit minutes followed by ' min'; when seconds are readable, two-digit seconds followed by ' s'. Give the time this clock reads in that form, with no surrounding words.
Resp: 1 h 12 min
